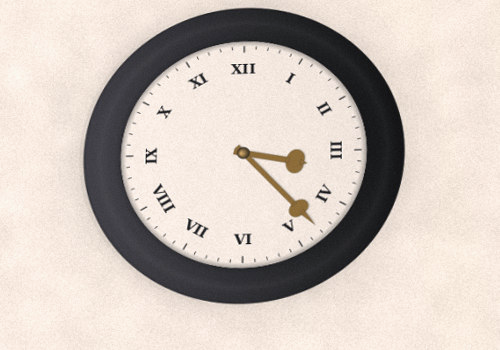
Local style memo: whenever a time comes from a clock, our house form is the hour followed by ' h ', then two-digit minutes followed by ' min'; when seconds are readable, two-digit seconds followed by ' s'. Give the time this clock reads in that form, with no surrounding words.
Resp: 3 h 23 min
